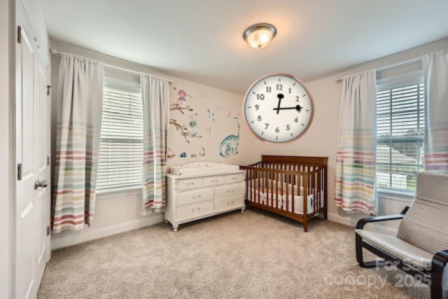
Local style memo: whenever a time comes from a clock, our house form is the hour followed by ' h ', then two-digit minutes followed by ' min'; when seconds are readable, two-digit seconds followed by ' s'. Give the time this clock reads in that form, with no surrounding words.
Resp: 12 h 14 min
